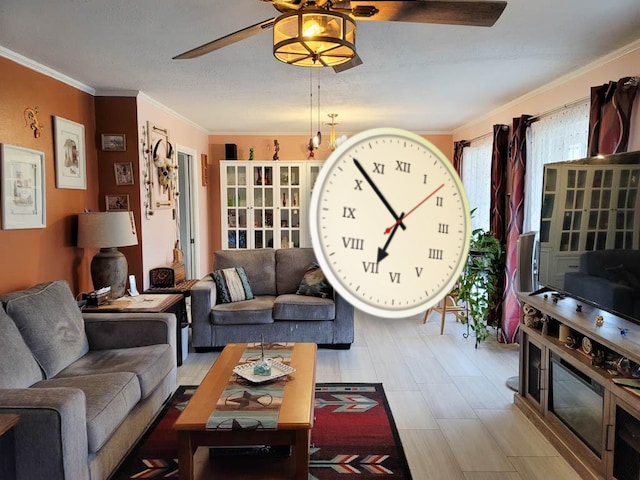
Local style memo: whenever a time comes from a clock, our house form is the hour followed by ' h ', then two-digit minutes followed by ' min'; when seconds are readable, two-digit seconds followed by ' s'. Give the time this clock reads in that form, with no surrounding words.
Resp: 6 h 52 min 08 s
